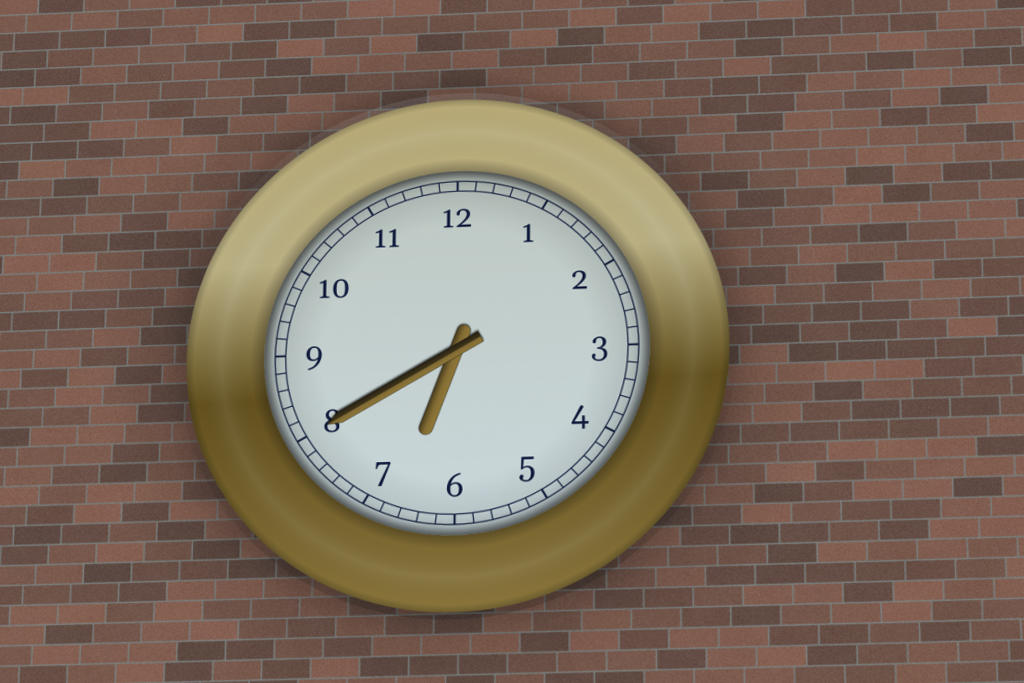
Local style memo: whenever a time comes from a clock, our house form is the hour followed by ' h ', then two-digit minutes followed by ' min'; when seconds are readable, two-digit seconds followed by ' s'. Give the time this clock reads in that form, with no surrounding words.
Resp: 6 h 40 min
